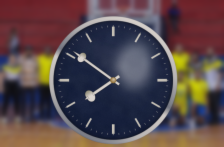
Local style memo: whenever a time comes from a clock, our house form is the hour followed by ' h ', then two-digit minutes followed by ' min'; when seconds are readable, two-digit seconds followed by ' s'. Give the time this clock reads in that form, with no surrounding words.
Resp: 7 h 51 min
